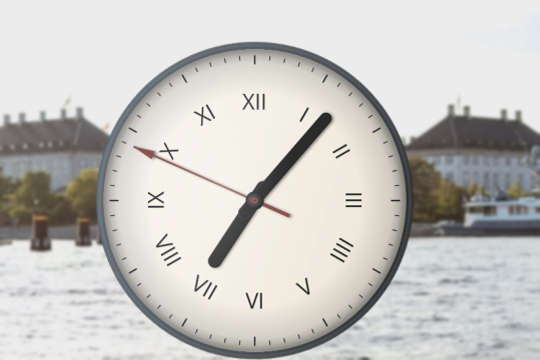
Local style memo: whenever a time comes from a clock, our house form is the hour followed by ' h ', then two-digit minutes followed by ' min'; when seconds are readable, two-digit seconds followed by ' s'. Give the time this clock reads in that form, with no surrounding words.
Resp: 7 h 06 min 49 s
